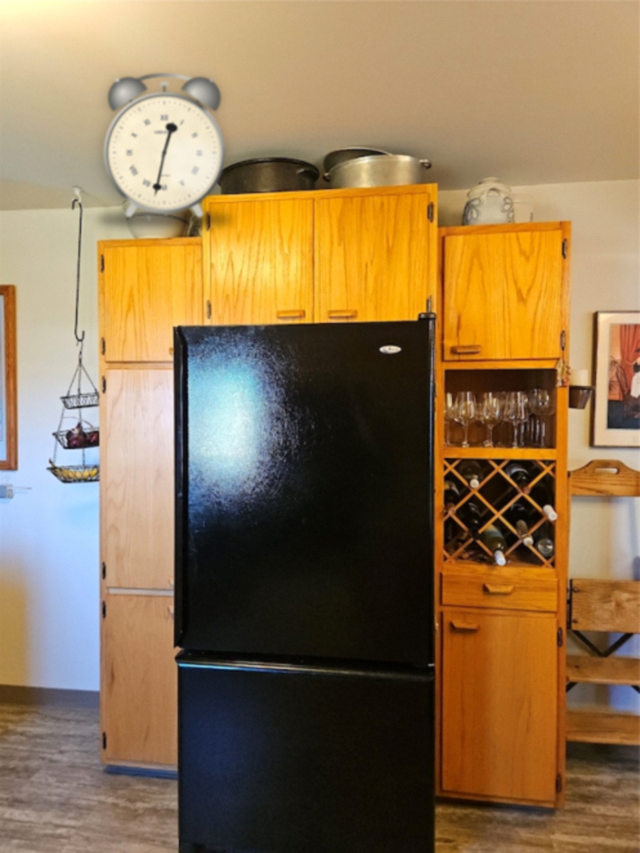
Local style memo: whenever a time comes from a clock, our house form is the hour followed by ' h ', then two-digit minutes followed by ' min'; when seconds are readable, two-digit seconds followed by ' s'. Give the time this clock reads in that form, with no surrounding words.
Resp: 12 h 32 min
